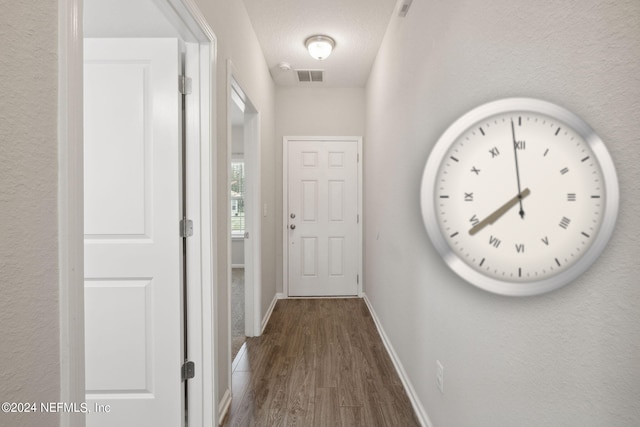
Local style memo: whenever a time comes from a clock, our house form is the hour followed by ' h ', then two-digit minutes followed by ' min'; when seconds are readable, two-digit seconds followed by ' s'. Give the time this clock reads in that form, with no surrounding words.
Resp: 7 h 38 min 59 s
